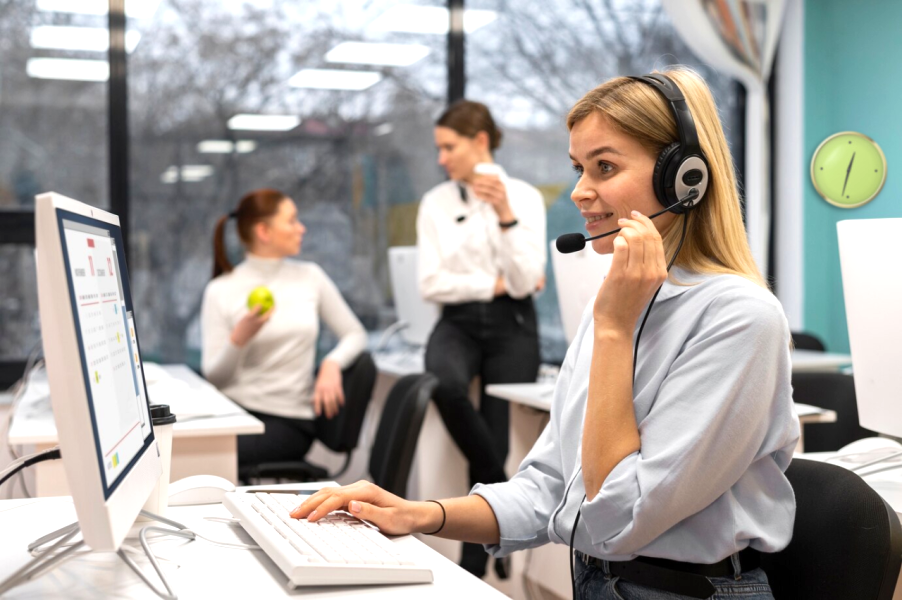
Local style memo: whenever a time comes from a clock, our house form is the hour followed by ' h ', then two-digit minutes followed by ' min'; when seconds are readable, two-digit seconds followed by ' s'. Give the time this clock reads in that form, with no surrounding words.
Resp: 12 h 32 min
